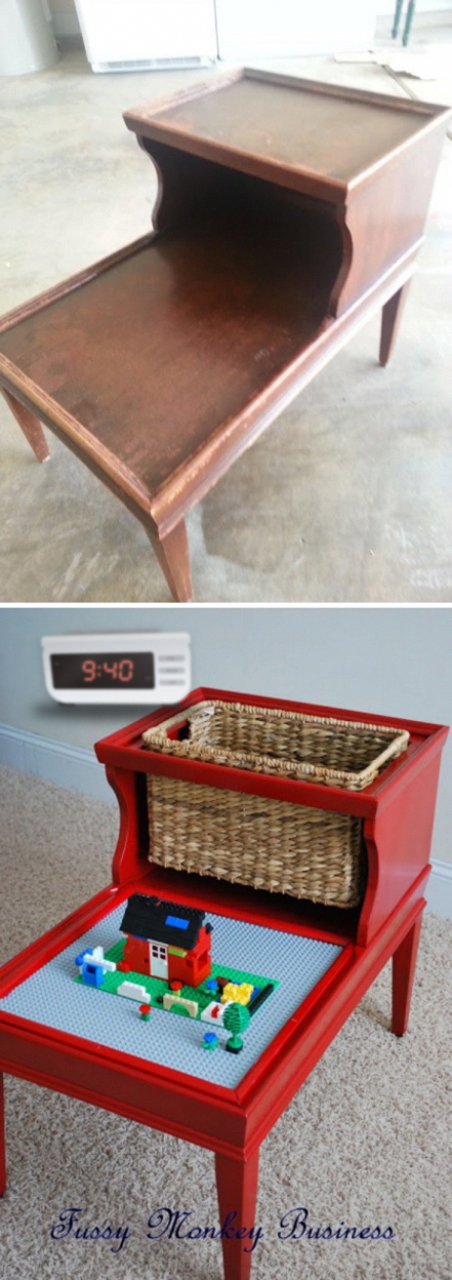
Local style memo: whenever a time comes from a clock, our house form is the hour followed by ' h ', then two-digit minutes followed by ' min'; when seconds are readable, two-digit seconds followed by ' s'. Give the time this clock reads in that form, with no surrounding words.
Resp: 9 h 40 min
